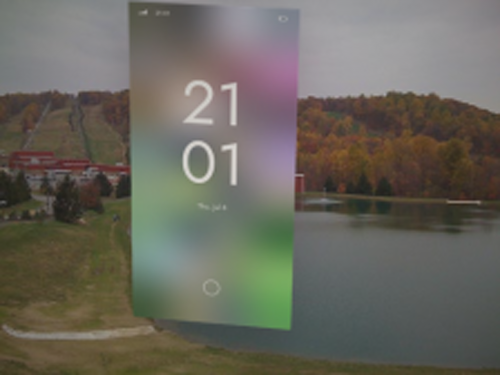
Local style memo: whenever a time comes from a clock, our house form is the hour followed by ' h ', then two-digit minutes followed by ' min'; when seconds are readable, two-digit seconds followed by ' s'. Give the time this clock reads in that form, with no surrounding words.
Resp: 21 h 01 min
